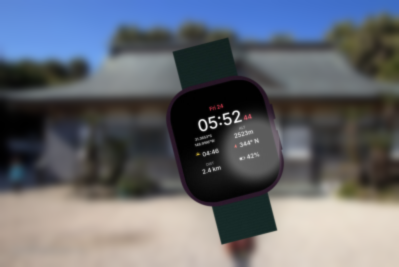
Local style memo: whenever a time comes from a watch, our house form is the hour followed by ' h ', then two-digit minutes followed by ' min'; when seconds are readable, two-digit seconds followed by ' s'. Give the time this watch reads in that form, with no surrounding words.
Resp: 5 h 52 min
